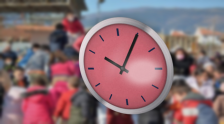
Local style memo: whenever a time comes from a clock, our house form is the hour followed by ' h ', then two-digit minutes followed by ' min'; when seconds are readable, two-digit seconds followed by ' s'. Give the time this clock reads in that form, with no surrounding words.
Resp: 10 h 05 min
